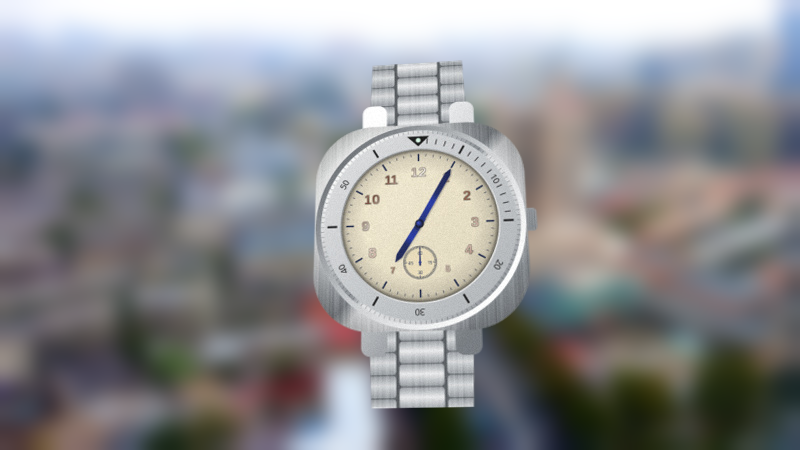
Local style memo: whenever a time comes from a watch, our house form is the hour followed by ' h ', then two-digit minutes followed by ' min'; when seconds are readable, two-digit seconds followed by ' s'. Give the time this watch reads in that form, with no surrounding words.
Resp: 7 h 05 min
